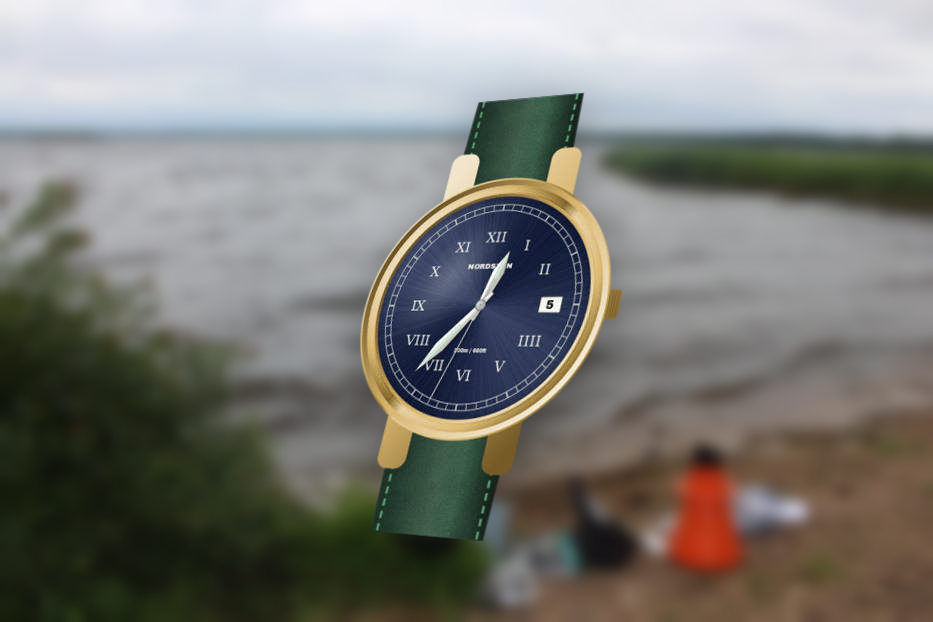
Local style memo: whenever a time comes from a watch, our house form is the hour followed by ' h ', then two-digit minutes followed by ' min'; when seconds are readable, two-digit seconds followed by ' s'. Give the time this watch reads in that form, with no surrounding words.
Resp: 12 h 36 min 33 s
